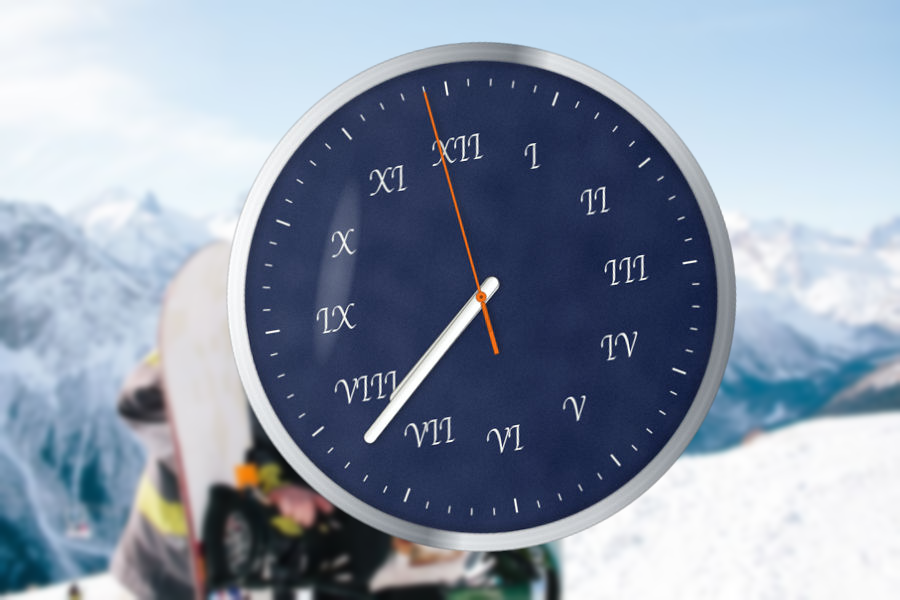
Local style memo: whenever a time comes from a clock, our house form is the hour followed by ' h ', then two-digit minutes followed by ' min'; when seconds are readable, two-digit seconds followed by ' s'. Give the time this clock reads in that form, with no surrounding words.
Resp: 7 h 37 min 59 s
